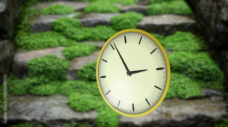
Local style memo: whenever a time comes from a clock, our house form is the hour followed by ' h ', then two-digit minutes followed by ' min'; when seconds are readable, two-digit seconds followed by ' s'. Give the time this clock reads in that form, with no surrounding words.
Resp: 2 h 56 min
